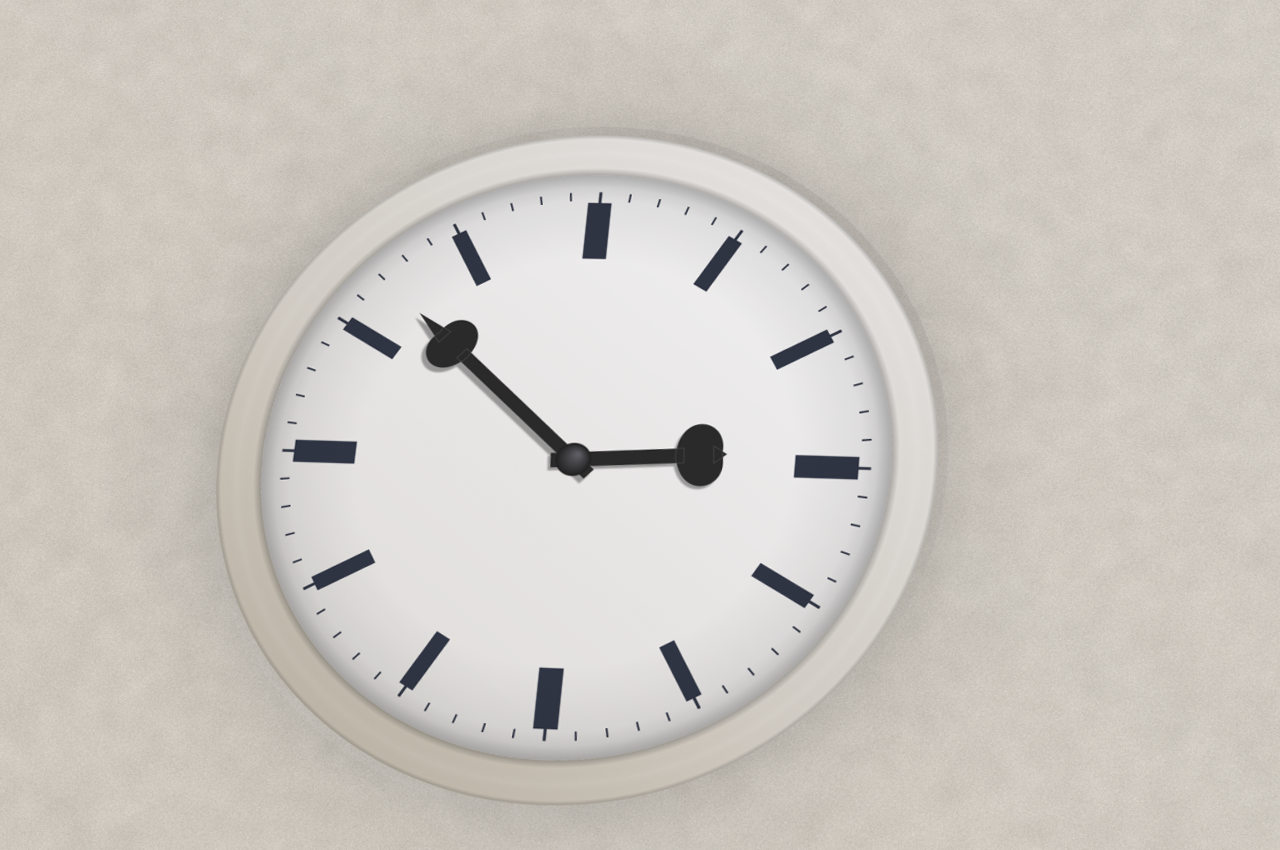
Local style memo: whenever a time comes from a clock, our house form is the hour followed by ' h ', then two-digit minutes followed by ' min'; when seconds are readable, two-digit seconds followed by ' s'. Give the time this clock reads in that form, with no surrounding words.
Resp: 2 h 52 min
